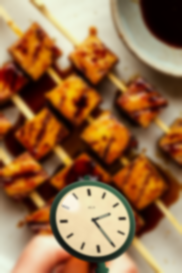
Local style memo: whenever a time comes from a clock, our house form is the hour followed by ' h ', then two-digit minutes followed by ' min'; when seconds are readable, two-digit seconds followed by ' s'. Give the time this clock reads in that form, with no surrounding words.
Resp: 2 h 25 min
